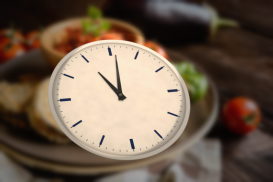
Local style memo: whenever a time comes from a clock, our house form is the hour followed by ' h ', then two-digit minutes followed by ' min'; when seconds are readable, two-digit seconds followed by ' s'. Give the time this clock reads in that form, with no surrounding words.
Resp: 11 h 01 min
